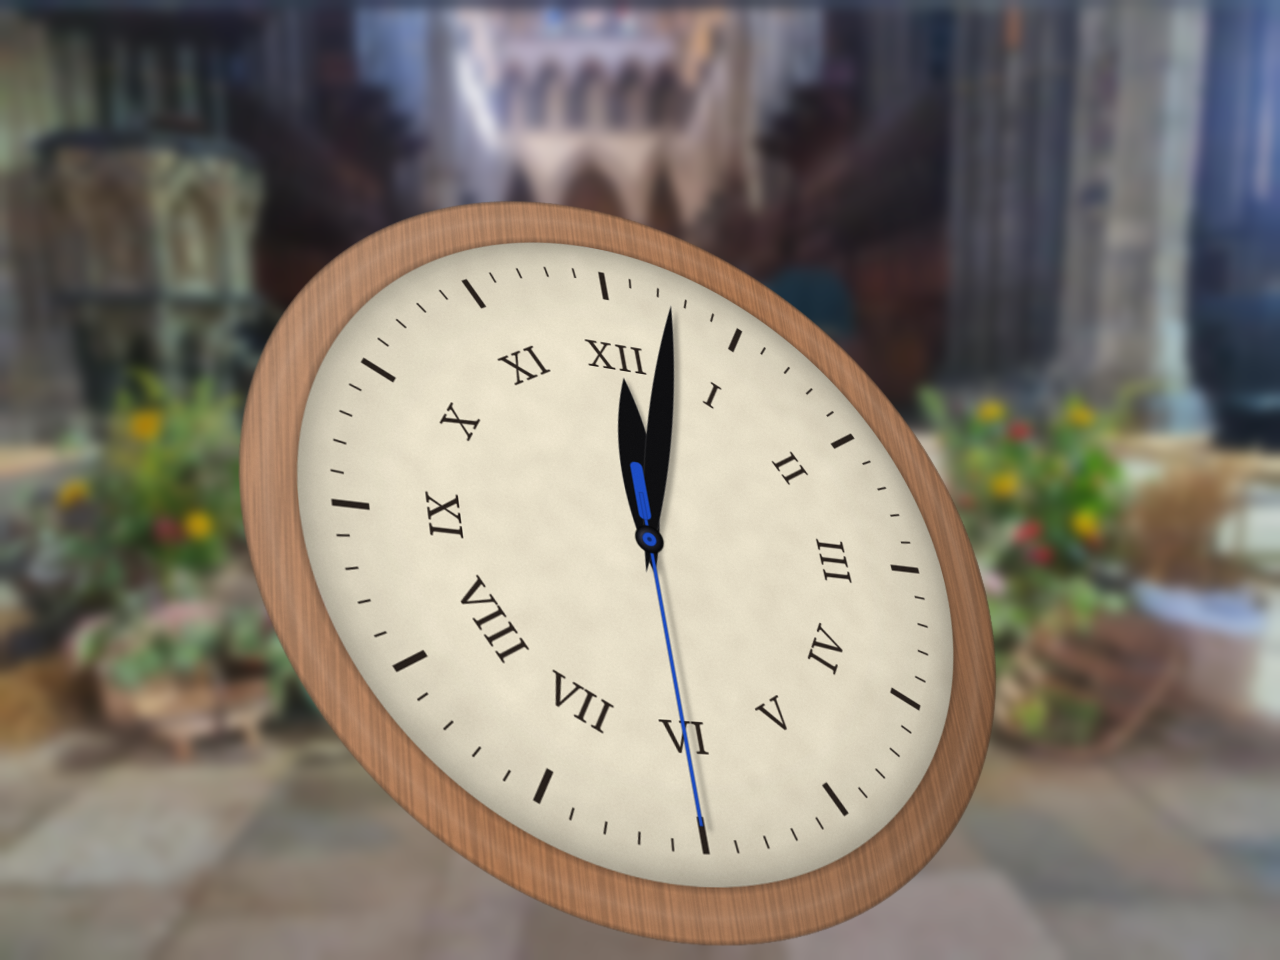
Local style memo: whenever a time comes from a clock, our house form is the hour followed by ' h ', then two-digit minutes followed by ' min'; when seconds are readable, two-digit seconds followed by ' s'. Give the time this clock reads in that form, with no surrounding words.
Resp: 12 h 02 min 30 s
